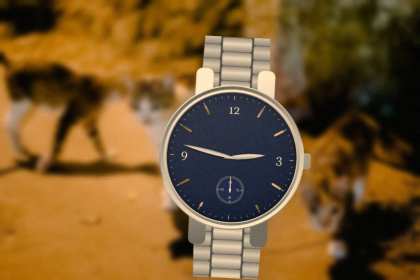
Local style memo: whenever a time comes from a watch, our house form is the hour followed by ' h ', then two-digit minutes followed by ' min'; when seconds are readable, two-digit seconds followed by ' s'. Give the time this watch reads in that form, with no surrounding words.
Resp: 2 h 47 min
